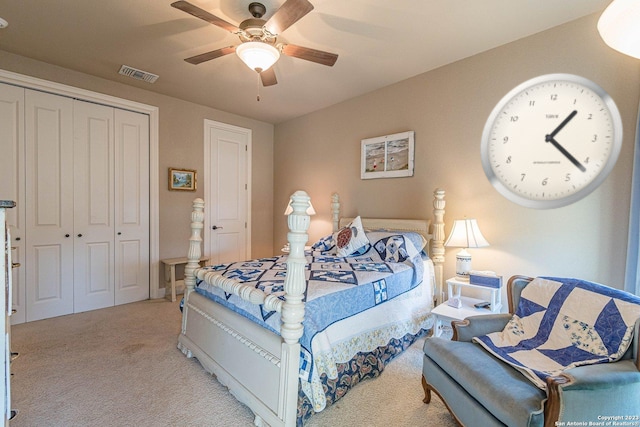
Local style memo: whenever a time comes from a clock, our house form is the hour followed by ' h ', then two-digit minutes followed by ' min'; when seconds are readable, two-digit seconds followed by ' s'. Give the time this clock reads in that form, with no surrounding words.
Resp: 1 h 22 min
